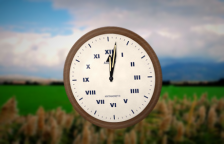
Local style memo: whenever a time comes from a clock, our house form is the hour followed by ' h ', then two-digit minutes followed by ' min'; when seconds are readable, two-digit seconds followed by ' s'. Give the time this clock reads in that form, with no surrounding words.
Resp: 12 h 02 min
